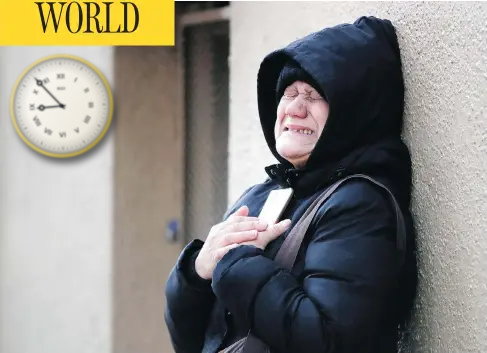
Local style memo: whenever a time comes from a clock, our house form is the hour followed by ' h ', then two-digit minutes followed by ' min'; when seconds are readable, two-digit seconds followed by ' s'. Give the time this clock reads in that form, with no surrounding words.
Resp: 8 h 53 min
